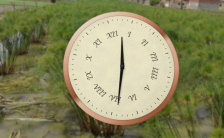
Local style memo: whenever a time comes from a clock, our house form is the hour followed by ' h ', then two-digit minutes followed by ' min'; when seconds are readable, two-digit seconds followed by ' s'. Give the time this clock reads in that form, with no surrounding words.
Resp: 12 h 34 min
